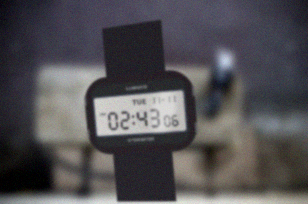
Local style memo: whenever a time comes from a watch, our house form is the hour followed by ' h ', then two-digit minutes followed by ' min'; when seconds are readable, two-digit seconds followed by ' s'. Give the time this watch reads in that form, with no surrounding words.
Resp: 2 h 43 min 06 s
